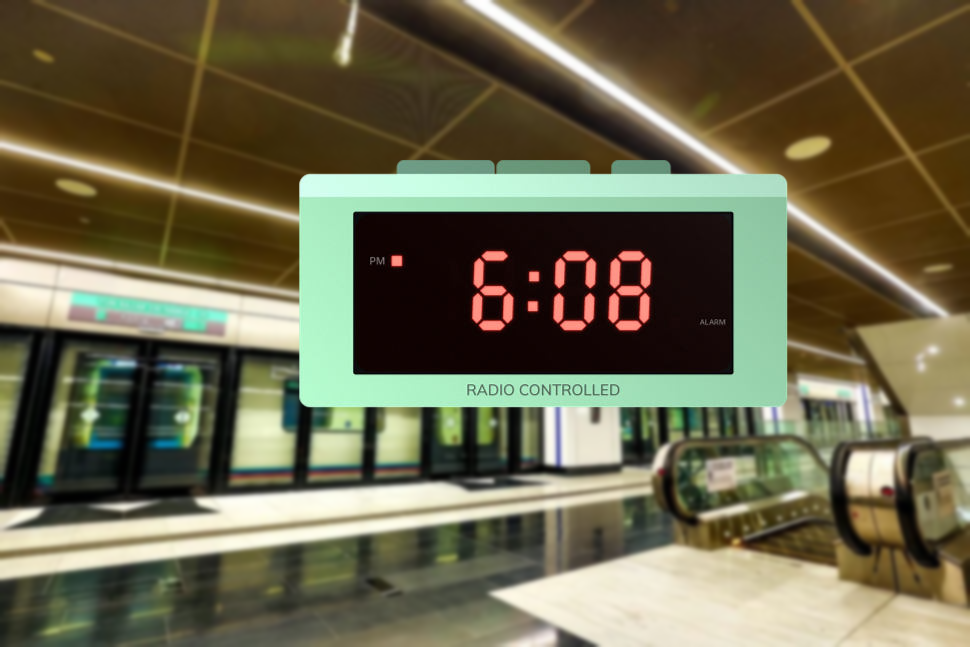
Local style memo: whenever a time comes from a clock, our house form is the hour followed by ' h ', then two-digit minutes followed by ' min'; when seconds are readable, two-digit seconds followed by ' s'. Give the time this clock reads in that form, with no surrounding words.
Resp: 6 h 08 min
